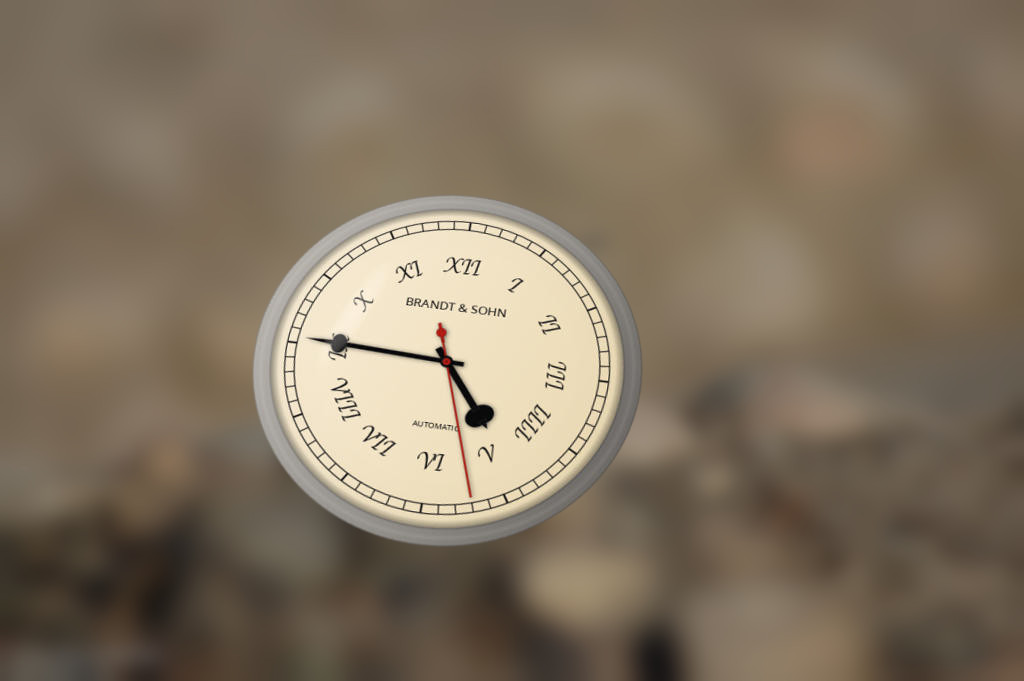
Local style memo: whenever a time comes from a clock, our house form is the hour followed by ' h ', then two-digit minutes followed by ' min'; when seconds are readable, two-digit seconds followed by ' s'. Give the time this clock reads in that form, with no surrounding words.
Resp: 4 h 45 min 27 s
